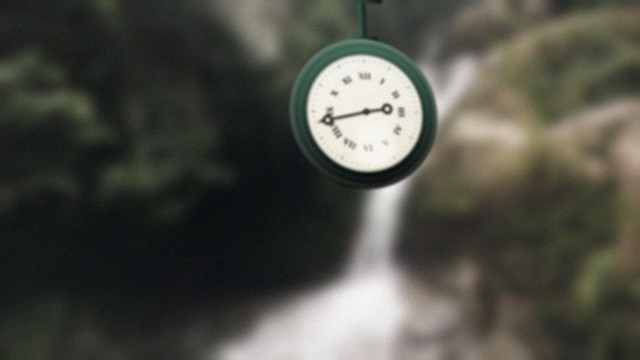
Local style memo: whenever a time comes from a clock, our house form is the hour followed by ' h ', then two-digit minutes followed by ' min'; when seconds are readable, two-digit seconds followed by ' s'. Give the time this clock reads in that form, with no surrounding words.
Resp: 2 h 43 min
